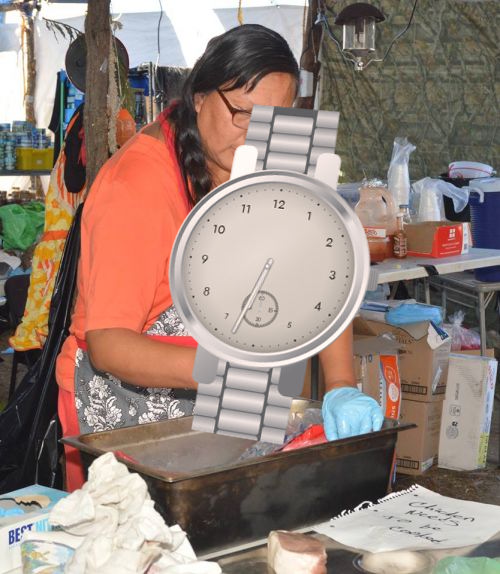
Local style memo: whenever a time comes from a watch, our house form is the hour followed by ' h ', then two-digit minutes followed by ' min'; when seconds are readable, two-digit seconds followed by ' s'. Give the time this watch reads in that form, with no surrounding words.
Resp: 6 h 33 min
